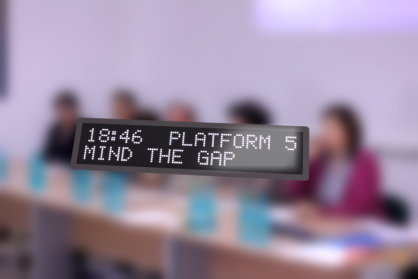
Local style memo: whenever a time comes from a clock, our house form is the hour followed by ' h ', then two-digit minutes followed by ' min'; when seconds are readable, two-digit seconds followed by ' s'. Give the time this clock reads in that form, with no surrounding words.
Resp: 18 h 46 min
